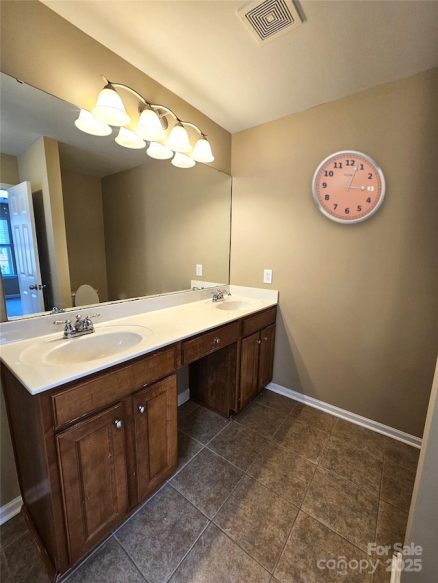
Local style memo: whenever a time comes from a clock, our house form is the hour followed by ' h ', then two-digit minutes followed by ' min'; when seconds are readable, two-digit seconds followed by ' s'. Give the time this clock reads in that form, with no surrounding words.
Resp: 3 h 03 min
